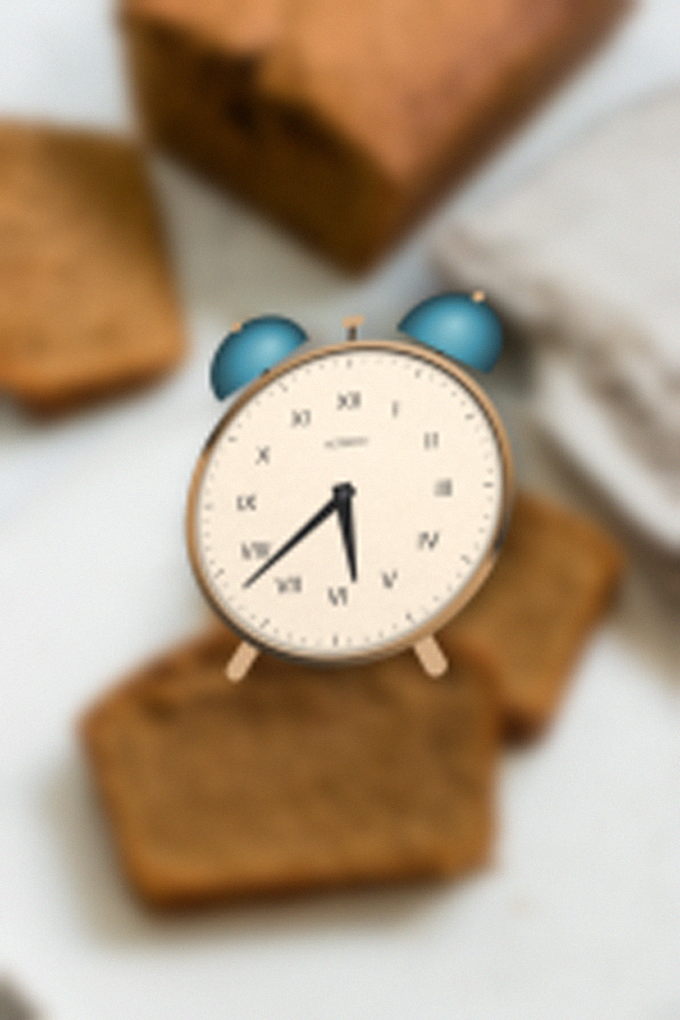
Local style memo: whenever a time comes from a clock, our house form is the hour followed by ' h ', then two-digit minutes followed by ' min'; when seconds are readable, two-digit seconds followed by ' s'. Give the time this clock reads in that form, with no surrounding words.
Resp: 5 h 38 min
